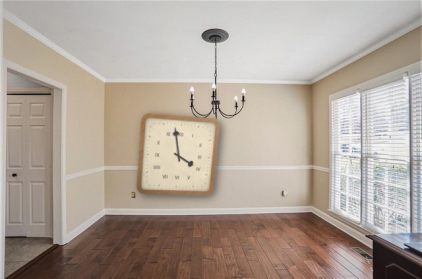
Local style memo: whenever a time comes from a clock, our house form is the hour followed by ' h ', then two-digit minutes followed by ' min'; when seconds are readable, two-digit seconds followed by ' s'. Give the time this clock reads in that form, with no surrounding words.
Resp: 3 h 58 min
